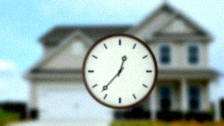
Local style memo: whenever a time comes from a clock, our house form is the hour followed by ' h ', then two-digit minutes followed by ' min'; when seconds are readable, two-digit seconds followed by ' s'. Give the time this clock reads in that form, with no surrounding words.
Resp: 12 h 37 min
